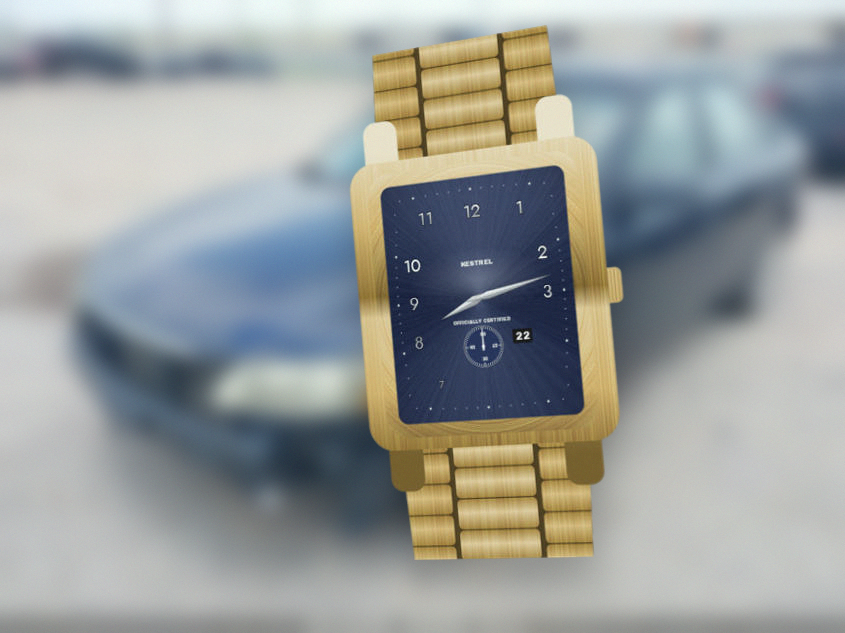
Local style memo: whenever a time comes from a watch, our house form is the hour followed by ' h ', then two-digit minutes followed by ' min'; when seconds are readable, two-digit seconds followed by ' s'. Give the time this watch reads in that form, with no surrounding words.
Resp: 8 h 13 min
